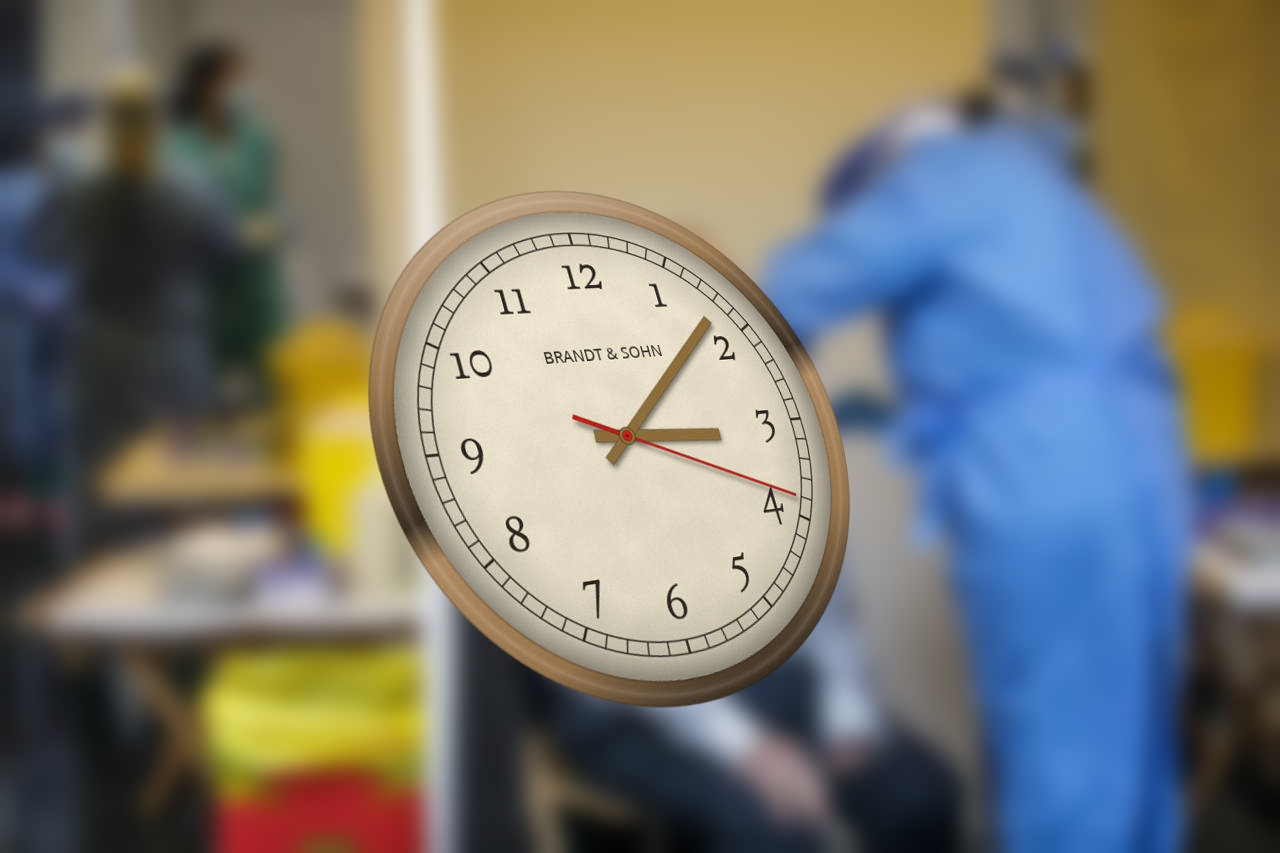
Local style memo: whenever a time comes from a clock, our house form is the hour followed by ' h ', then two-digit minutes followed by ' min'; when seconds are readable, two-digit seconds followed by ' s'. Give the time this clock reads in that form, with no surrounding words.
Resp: 3 h 08 min 19 s
